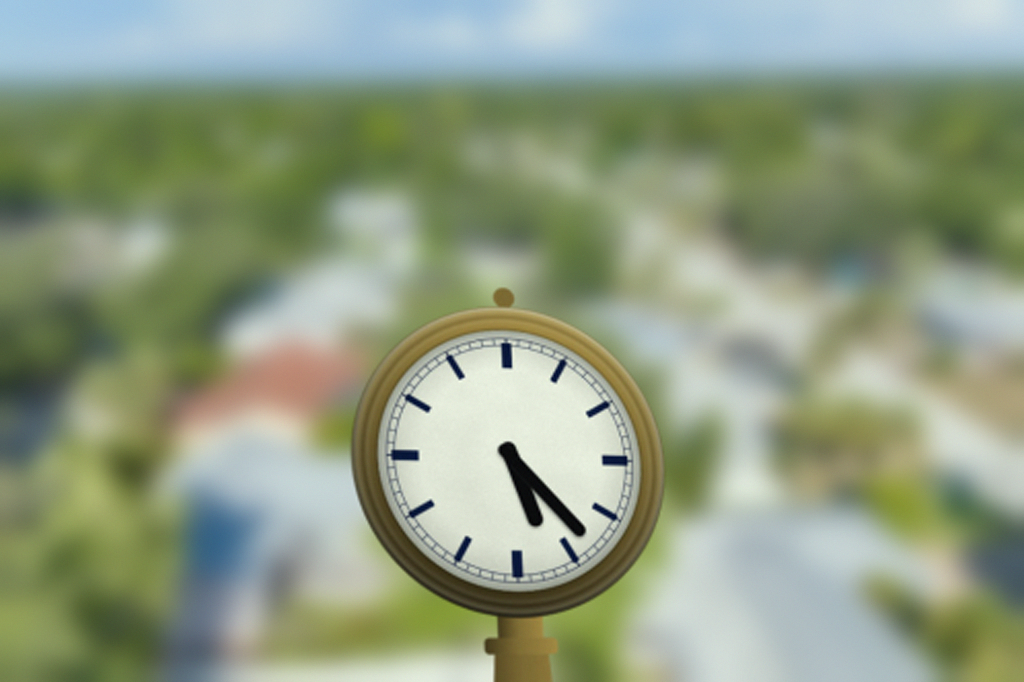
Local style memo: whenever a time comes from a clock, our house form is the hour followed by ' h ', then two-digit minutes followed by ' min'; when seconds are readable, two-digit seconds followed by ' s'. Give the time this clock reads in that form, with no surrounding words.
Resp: 5 h 23 min
